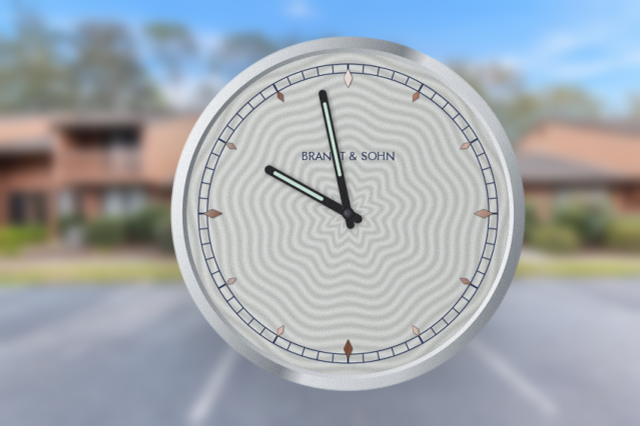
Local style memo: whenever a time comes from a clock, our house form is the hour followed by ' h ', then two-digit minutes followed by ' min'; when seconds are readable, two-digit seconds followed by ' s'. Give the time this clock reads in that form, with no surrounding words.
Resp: 9 h 58 min
